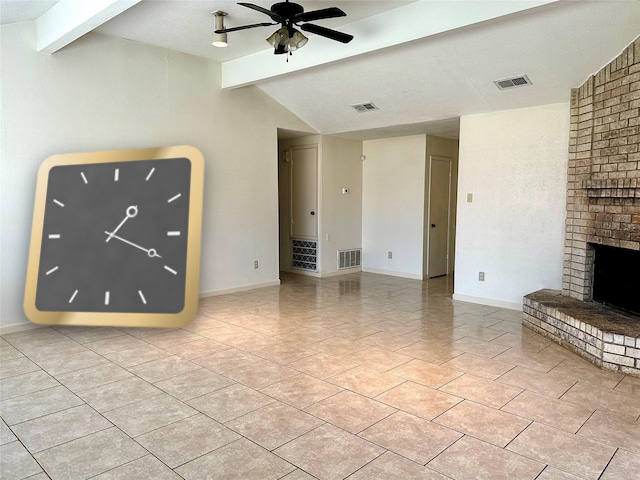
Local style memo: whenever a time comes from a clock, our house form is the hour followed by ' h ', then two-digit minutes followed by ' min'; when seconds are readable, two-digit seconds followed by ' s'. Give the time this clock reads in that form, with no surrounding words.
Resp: 1 h 19 min
